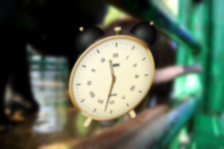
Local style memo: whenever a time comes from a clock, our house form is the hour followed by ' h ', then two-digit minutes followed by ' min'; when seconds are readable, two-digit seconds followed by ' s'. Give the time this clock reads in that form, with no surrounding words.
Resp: 11 h 32 min
